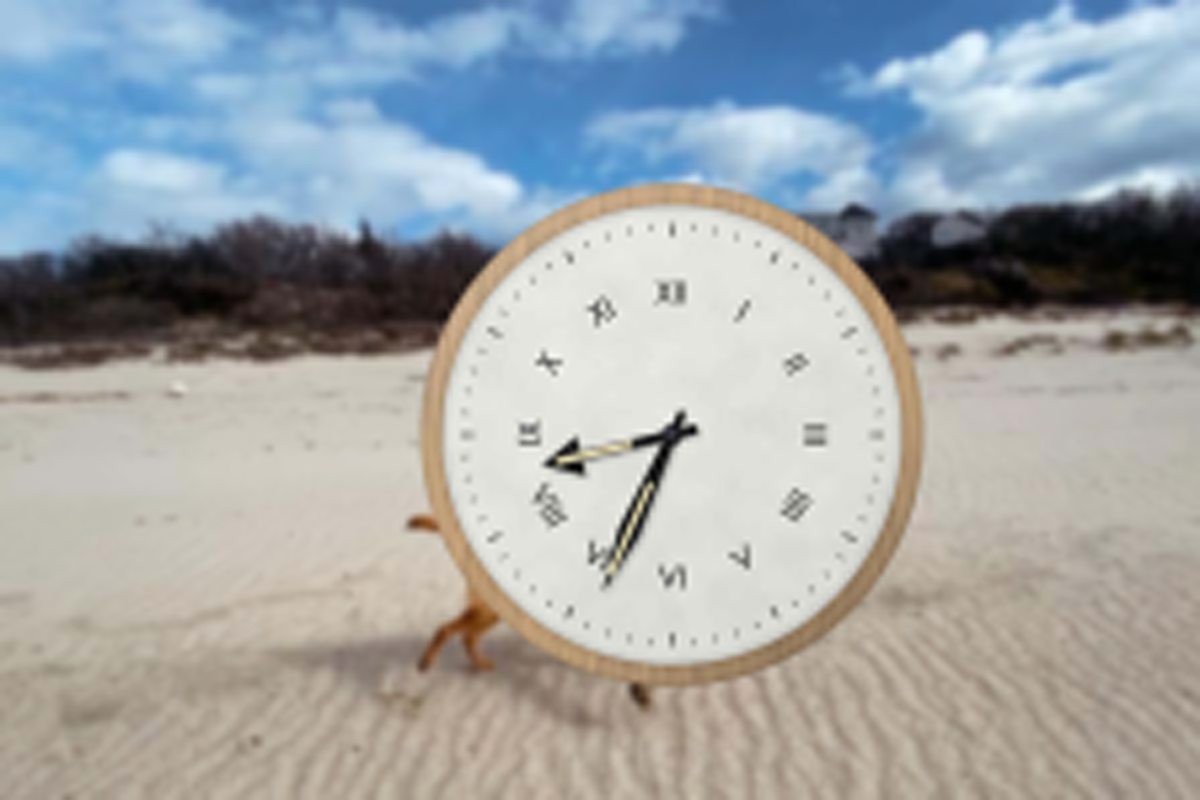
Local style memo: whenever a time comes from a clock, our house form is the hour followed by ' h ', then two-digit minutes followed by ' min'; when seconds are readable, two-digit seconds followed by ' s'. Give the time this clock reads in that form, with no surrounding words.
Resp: 8 h 34 min
